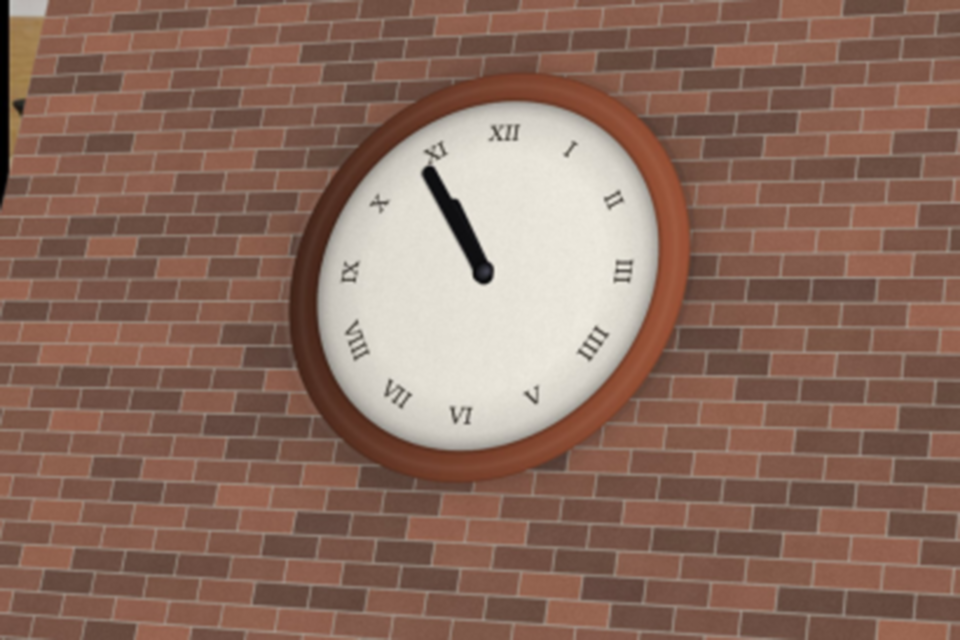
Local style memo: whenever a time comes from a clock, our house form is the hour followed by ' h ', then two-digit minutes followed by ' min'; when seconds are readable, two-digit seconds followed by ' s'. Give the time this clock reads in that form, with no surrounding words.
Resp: 10 h 54 min
